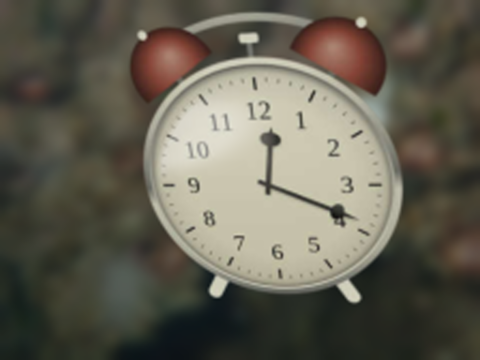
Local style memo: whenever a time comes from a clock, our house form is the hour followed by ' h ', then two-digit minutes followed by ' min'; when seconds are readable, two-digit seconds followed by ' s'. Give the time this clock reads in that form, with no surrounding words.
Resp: 12 h 19 min
